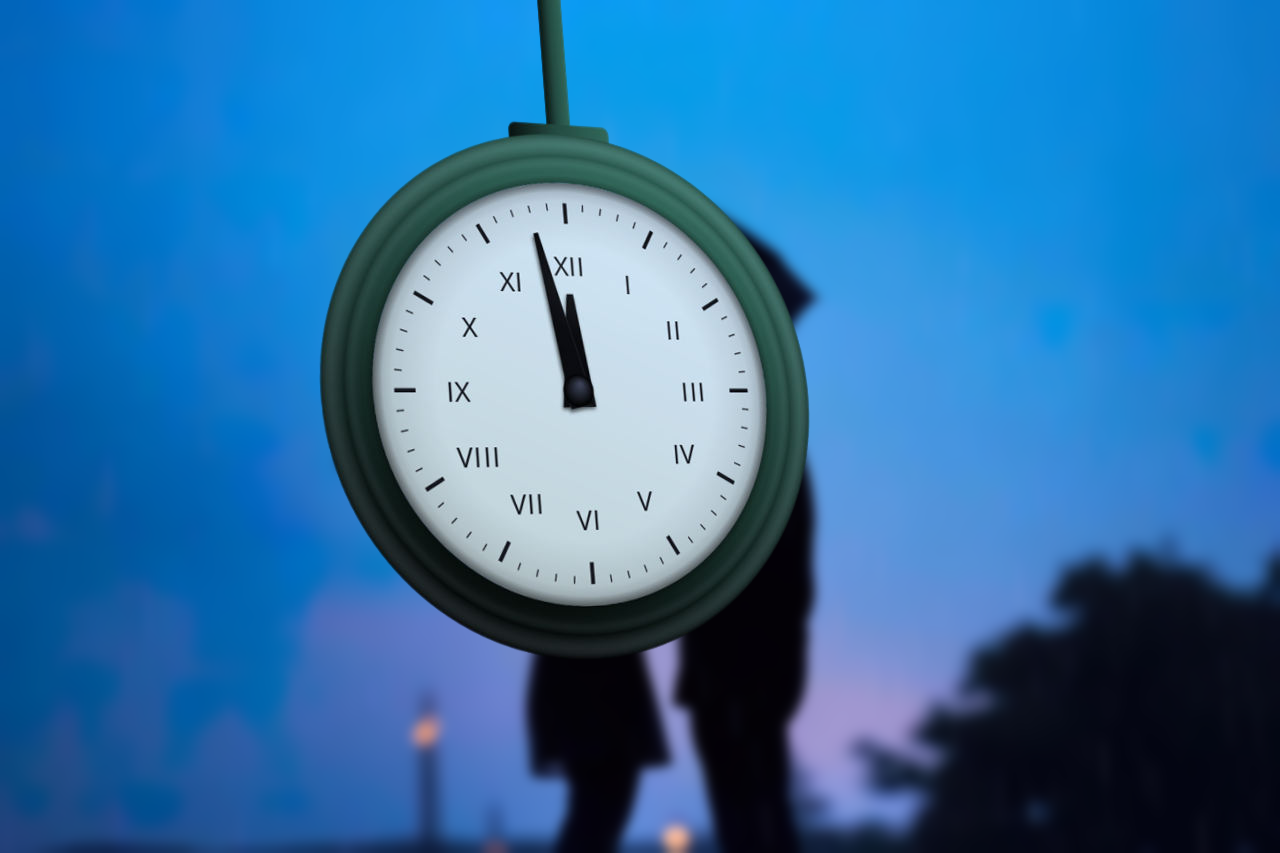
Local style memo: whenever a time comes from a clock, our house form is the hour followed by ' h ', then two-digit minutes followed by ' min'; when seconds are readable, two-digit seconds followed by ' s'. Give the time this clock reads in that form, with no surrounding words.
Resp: 11 h 58 min
